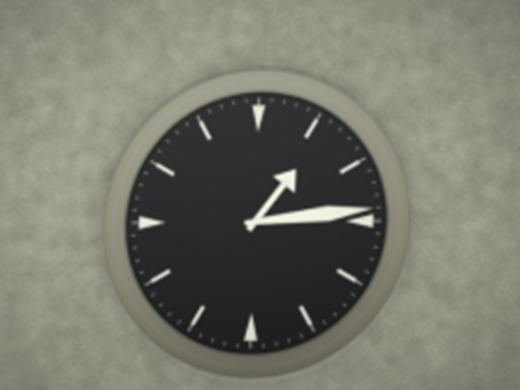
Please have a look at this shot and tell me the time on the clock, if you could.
1:14
